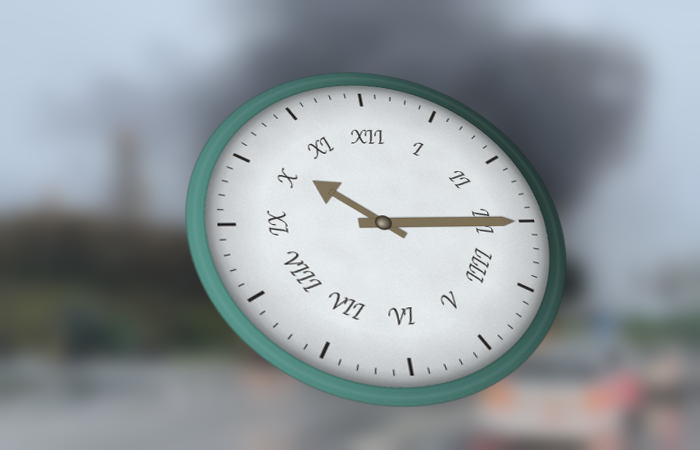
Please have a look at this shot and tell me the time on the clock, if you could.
10:15
